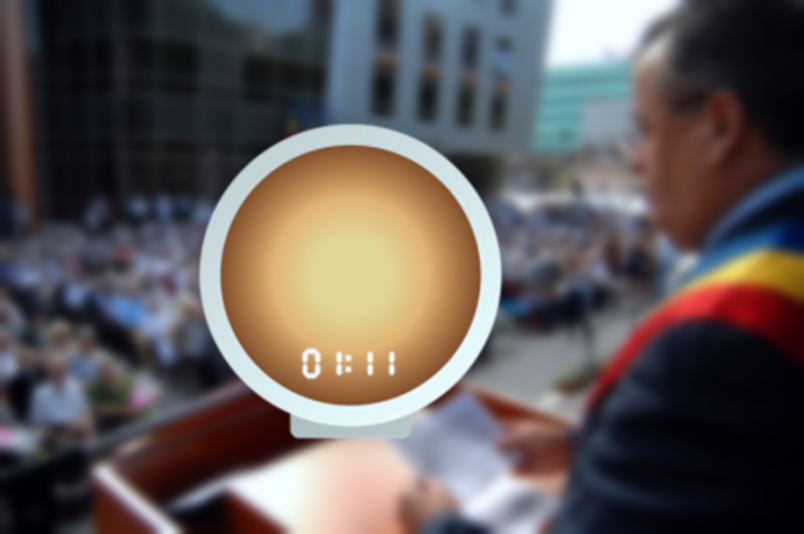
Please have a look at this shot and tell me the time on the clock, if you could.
1:11
